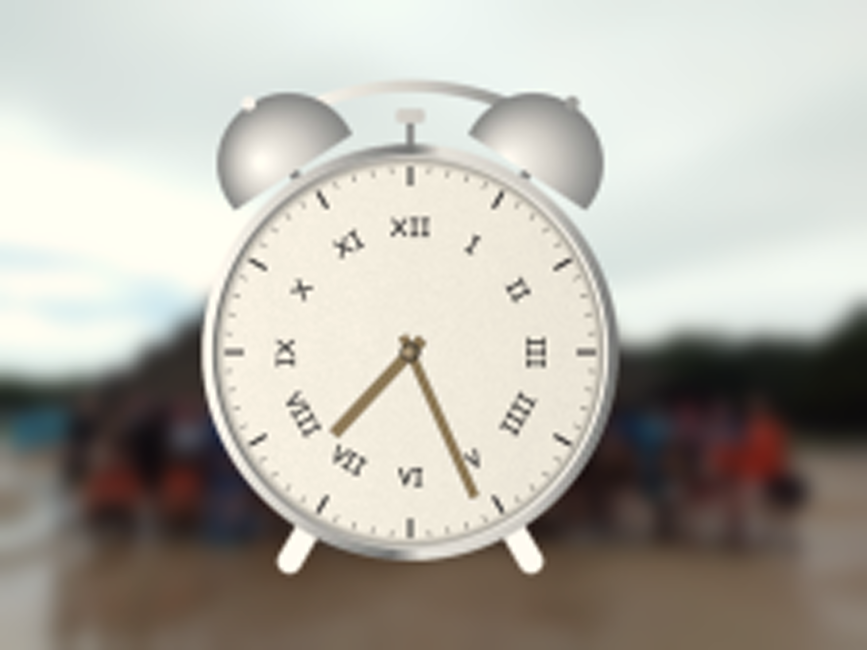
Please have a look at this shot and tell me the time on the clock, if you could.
7:26
